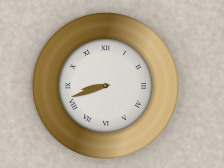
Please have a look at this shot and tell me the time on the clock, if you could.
8:42
